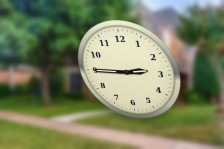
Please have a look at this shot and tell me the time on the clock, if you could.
2:45
